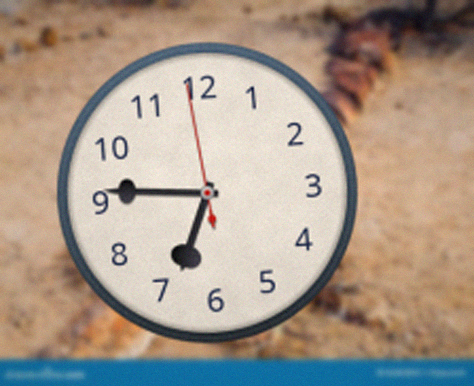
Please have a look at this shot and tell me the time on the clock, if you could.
6:45:59
